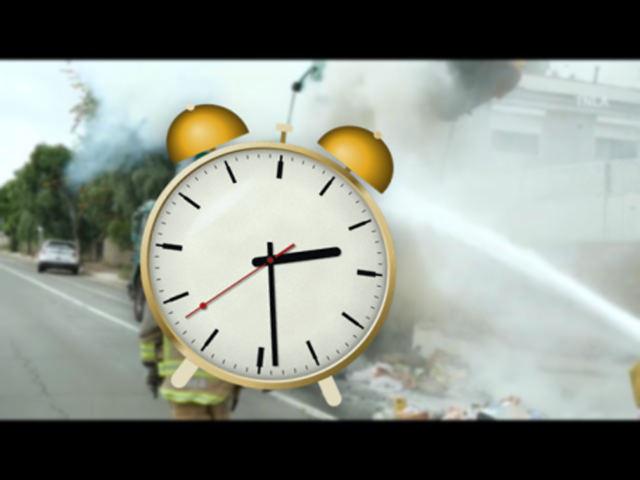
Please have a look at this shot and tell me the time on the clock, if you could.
2:28:38
